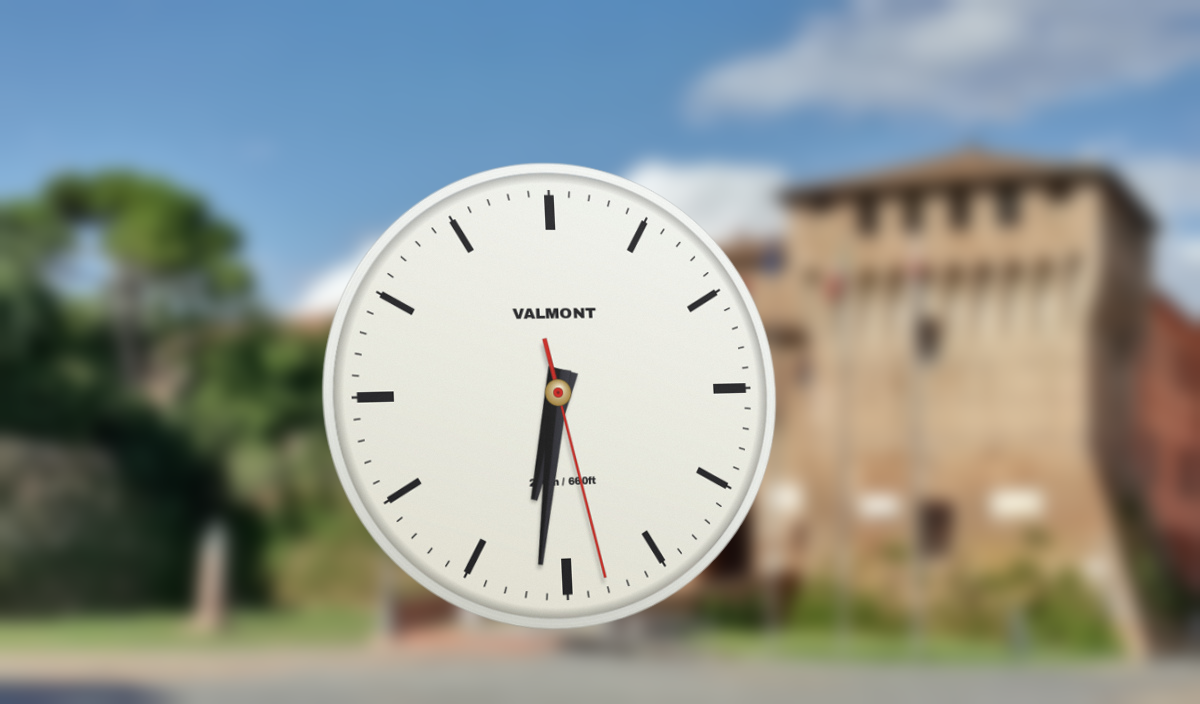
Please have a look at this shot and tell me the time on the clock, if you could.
6:31:28
